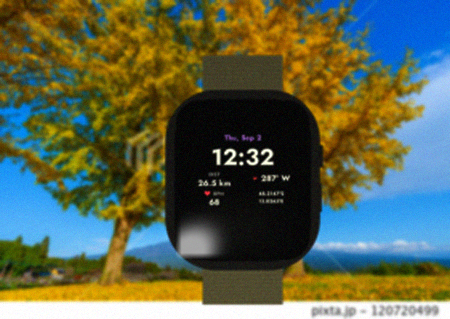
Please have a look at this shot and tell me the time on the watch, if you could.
12:32
